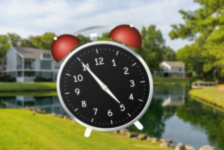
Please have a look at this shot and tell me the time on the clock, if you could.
4:55
